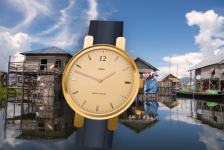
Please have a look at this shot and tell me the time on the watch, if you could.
1:48
